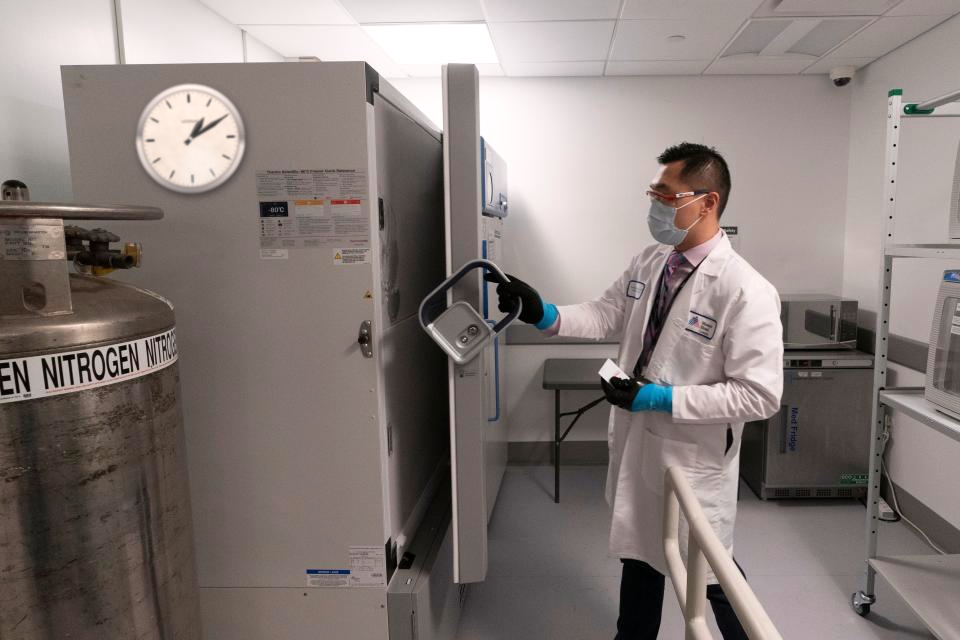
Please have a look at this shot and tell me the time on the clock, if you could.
1:10
